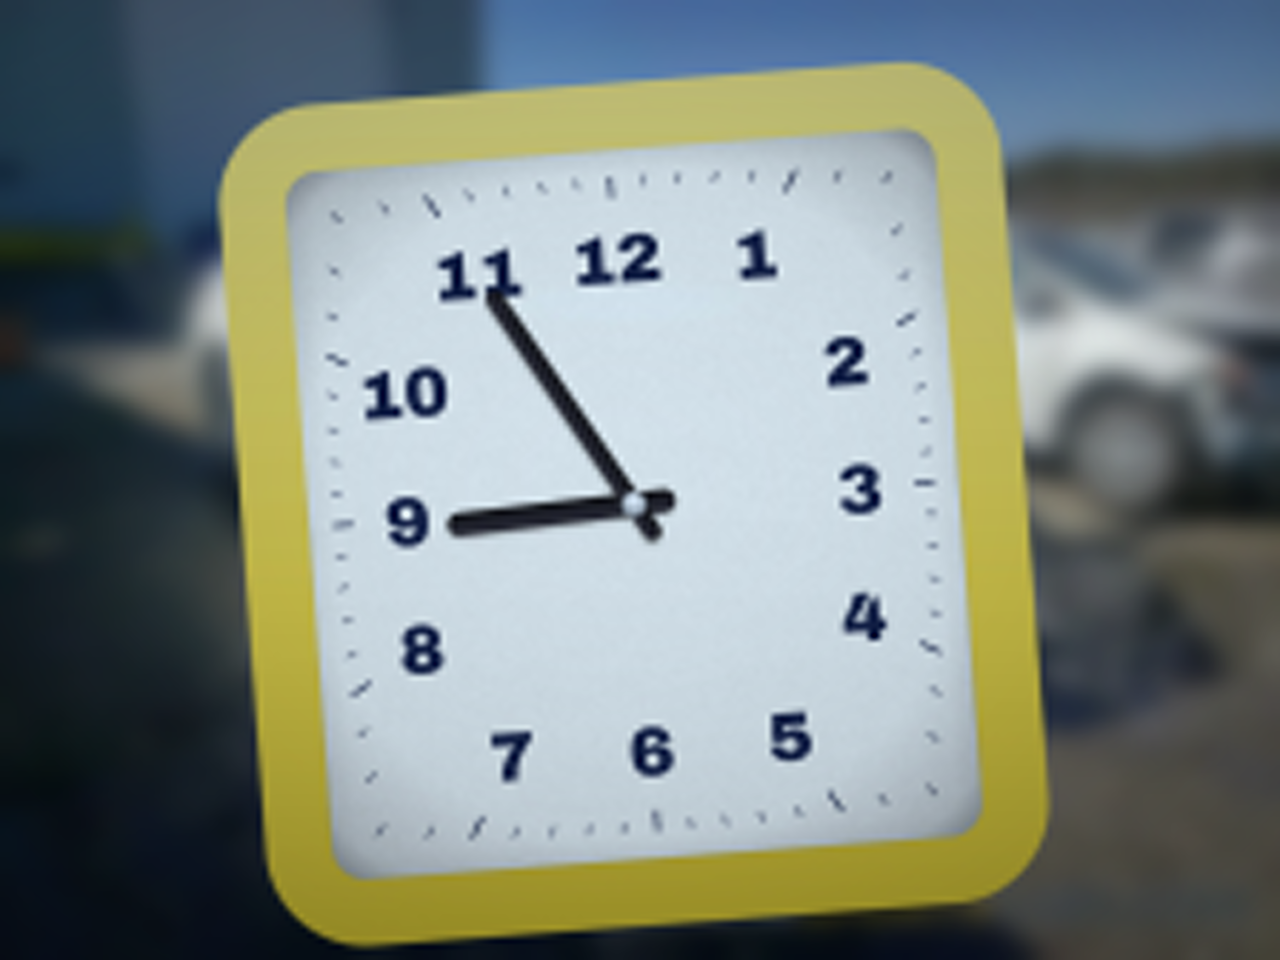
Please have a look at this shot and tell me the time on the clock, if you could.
8:55
